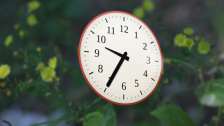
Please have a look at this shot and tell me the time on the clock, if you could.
9:35
